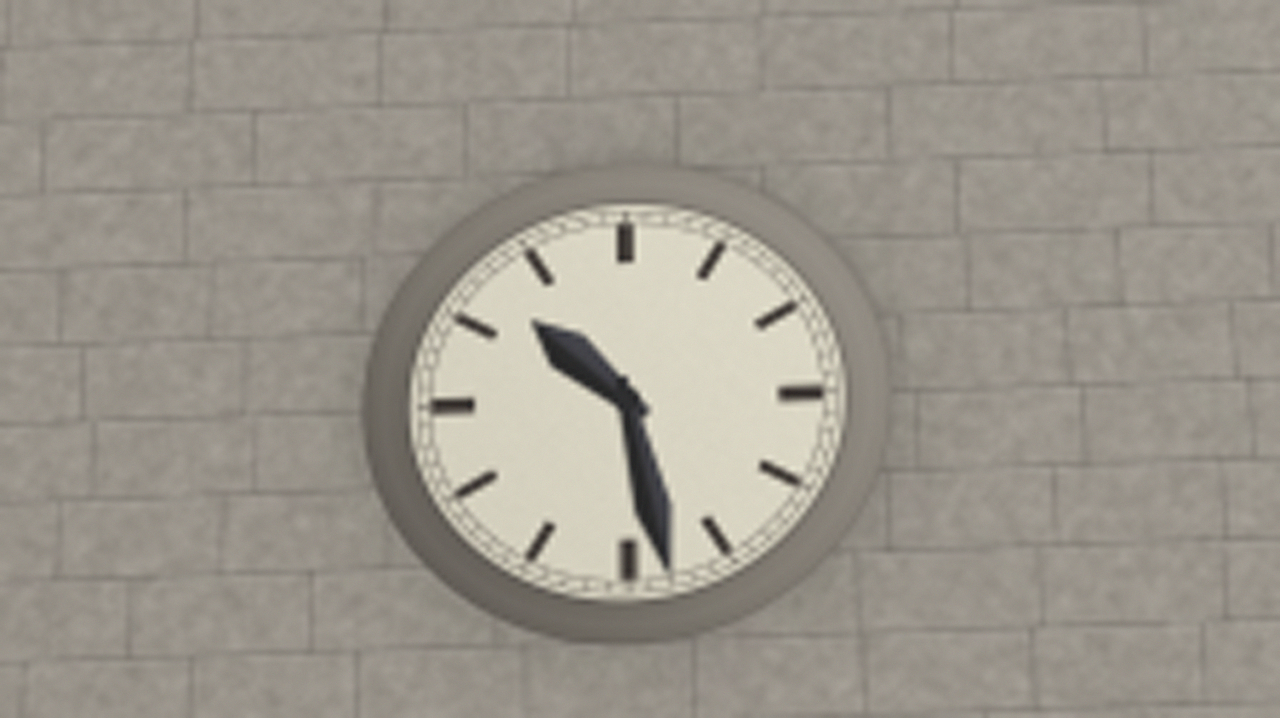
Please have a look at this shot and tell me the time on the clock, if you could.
10:28
